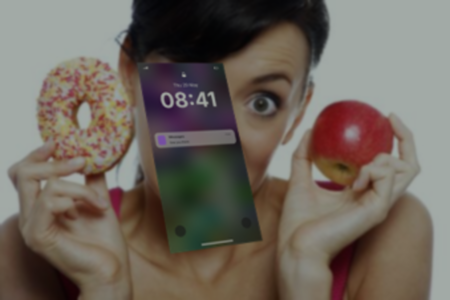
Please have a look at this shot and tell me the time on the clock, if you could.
8:41
